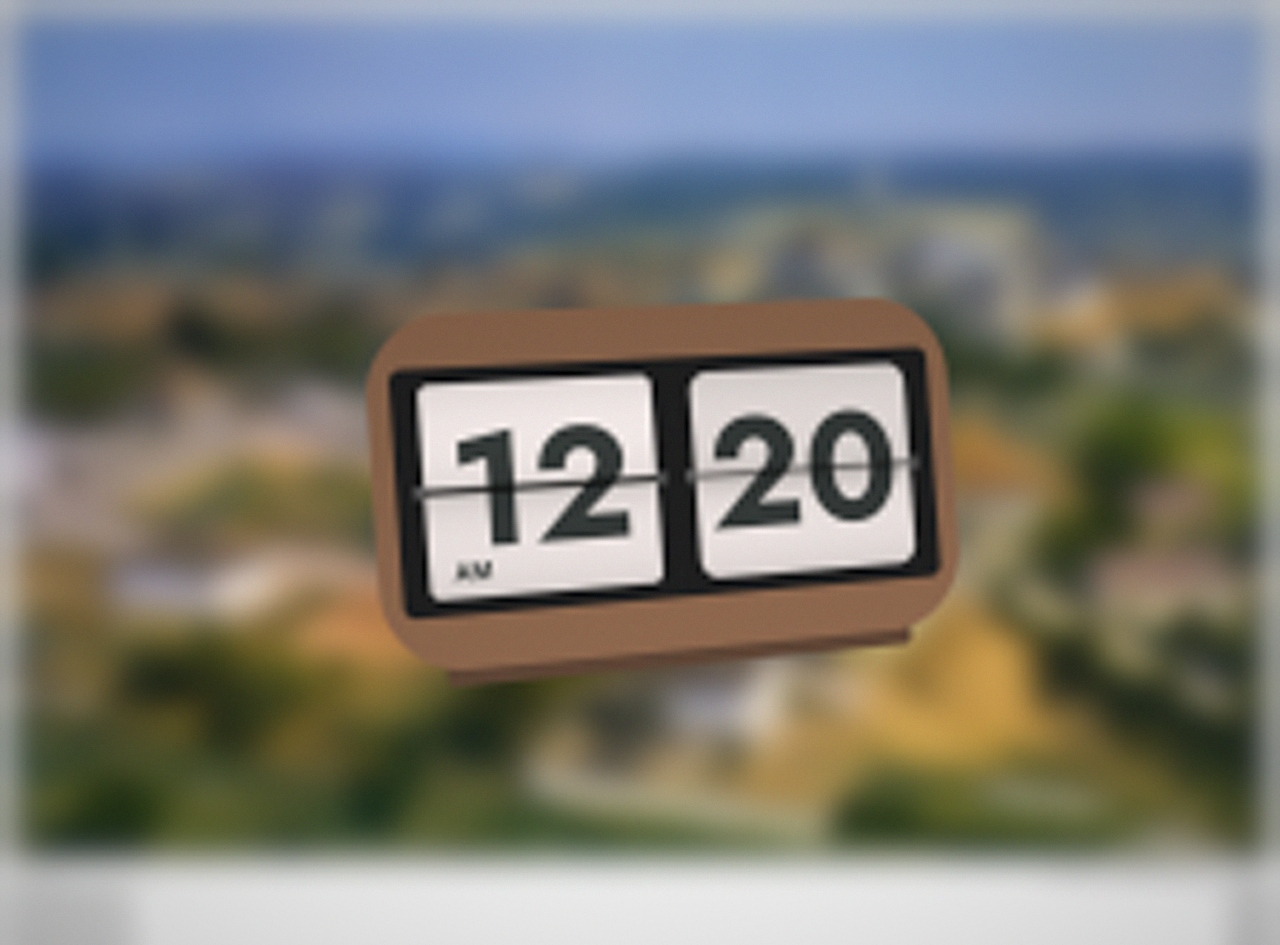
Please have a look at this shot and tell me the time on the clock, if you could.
12:20
